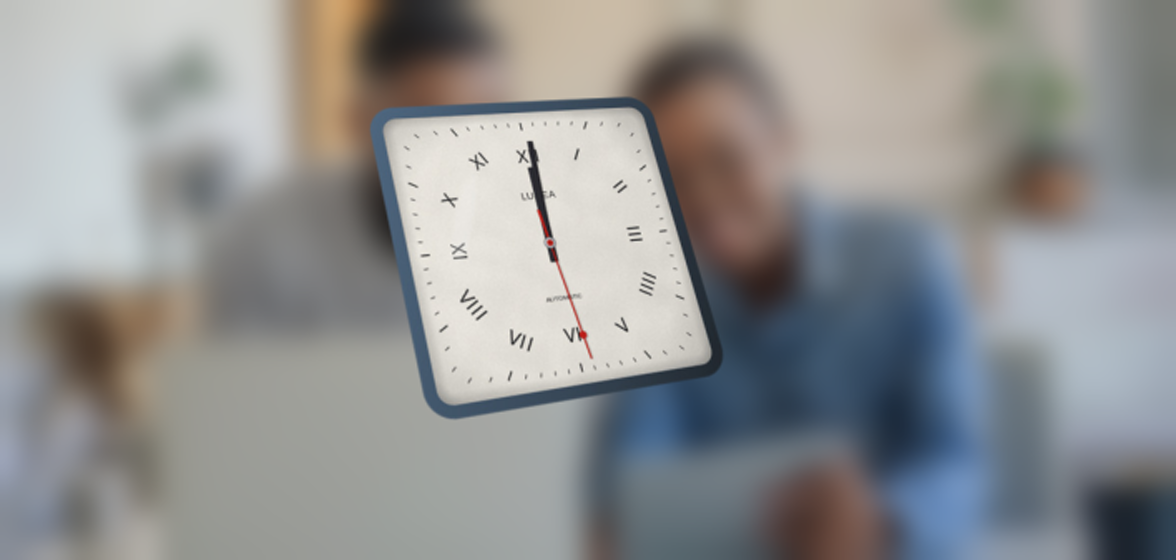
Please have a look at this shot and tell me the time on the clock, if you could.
12:00:29
